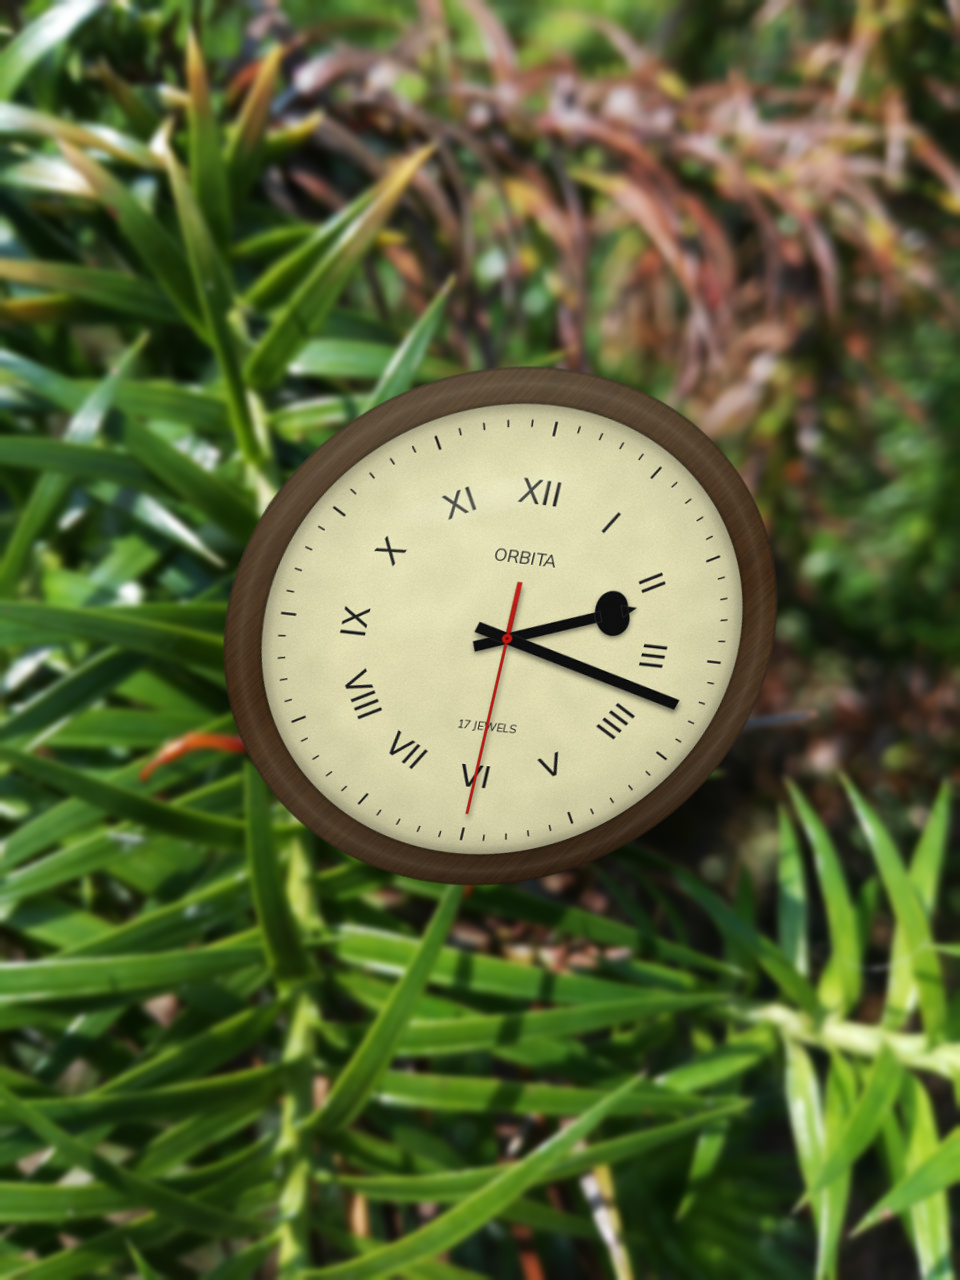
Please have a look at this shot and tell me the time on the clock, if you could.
2:17:30
